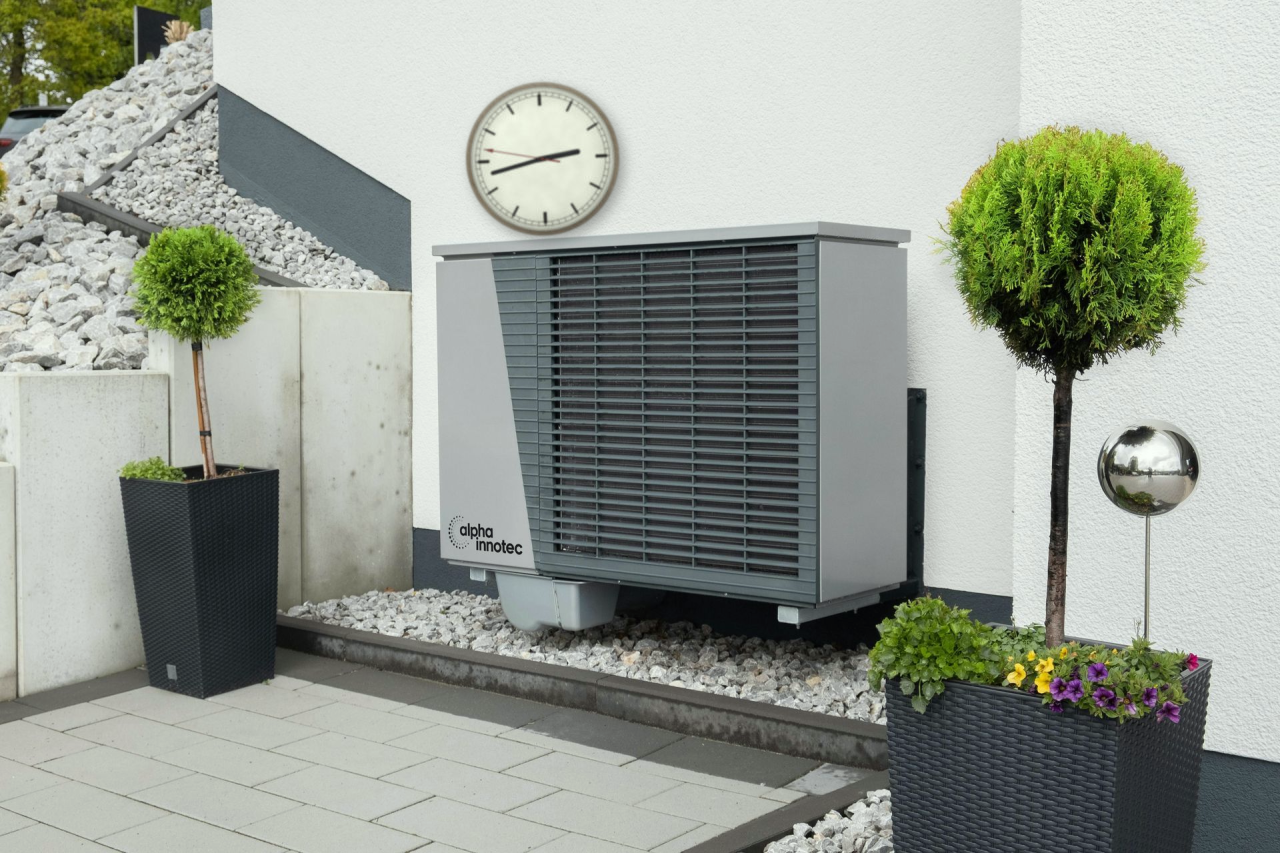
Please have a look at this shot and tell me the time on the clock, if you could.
2:42:47
